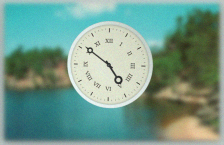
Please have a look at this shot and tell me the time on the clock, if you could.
4:51
